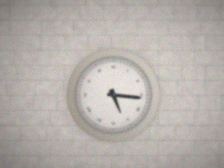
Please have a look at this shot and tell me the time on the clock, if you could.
5:16
